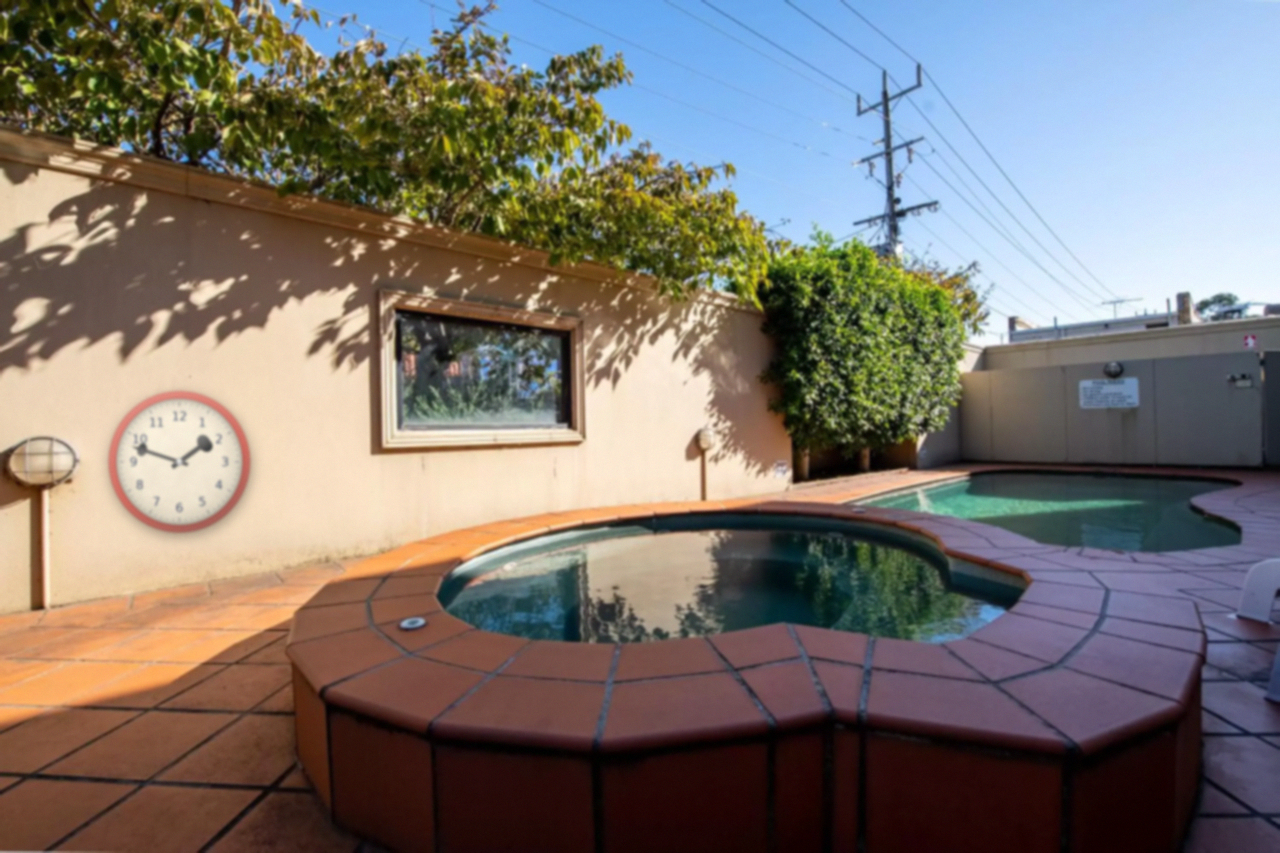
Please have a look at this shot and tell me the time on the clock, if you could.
1:48
